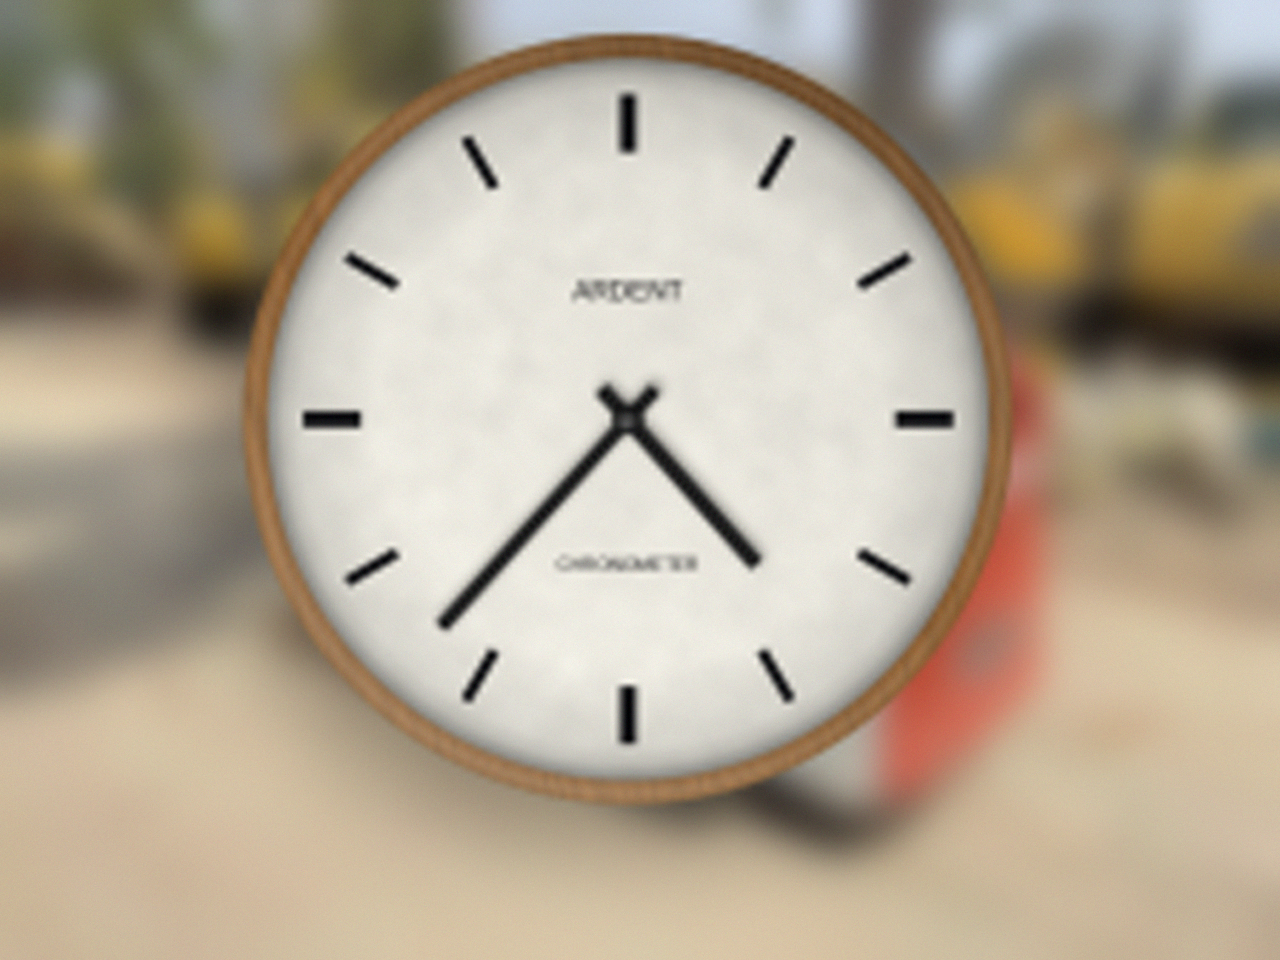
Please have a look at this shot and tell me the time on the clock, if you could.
4:37
